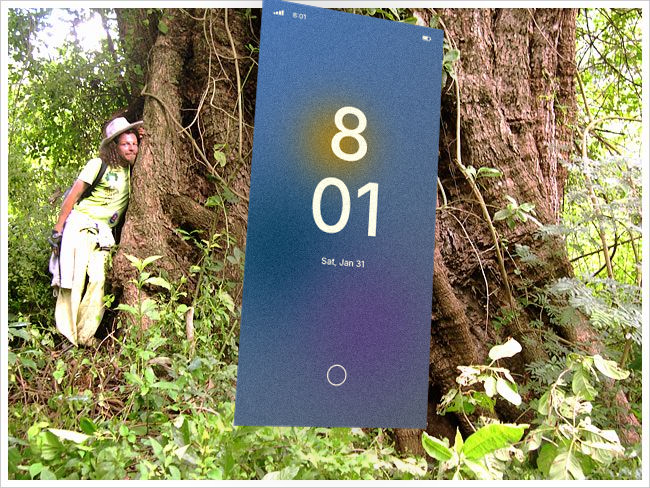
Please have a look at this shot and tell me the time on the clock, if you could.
8:01
